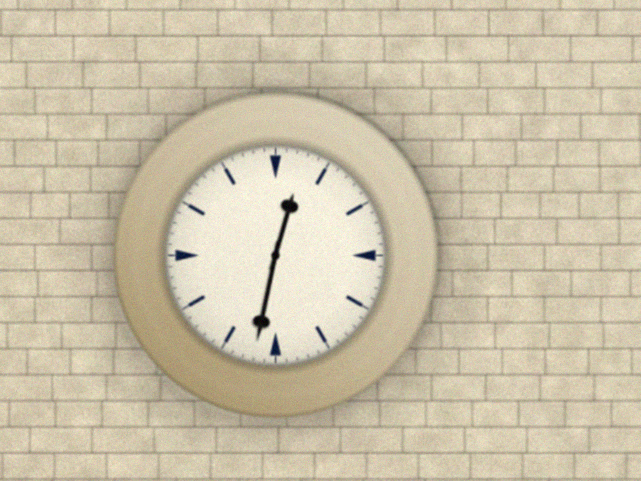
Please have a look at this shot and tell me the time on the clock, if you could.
12:32
